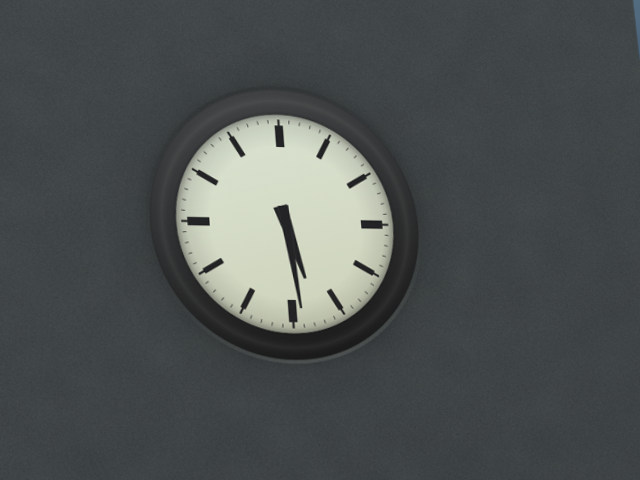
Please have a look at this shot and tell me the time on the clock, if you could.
5:29
